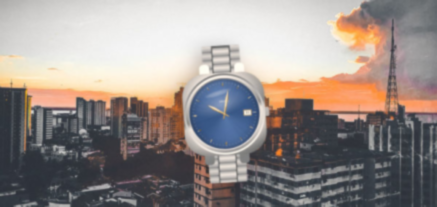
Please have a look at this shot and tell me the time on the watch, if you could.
10:02
